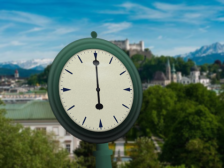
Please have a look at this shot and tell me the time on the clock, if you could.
6:00
